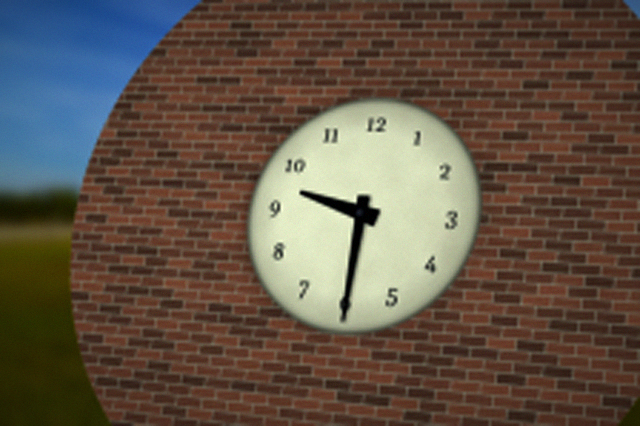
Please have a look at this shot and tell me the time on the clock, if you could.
9:30
